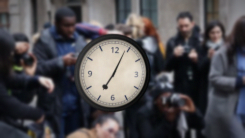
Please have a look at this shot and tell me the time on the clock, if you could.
7:04
